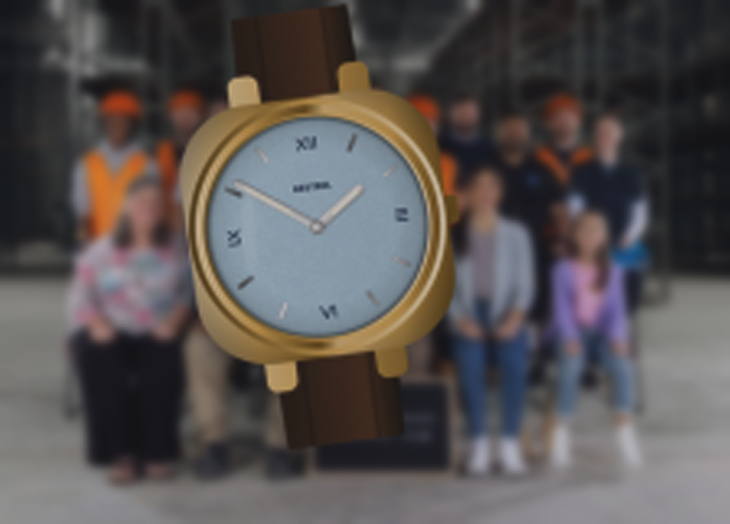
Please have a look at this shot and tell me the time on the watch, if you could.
1:51
